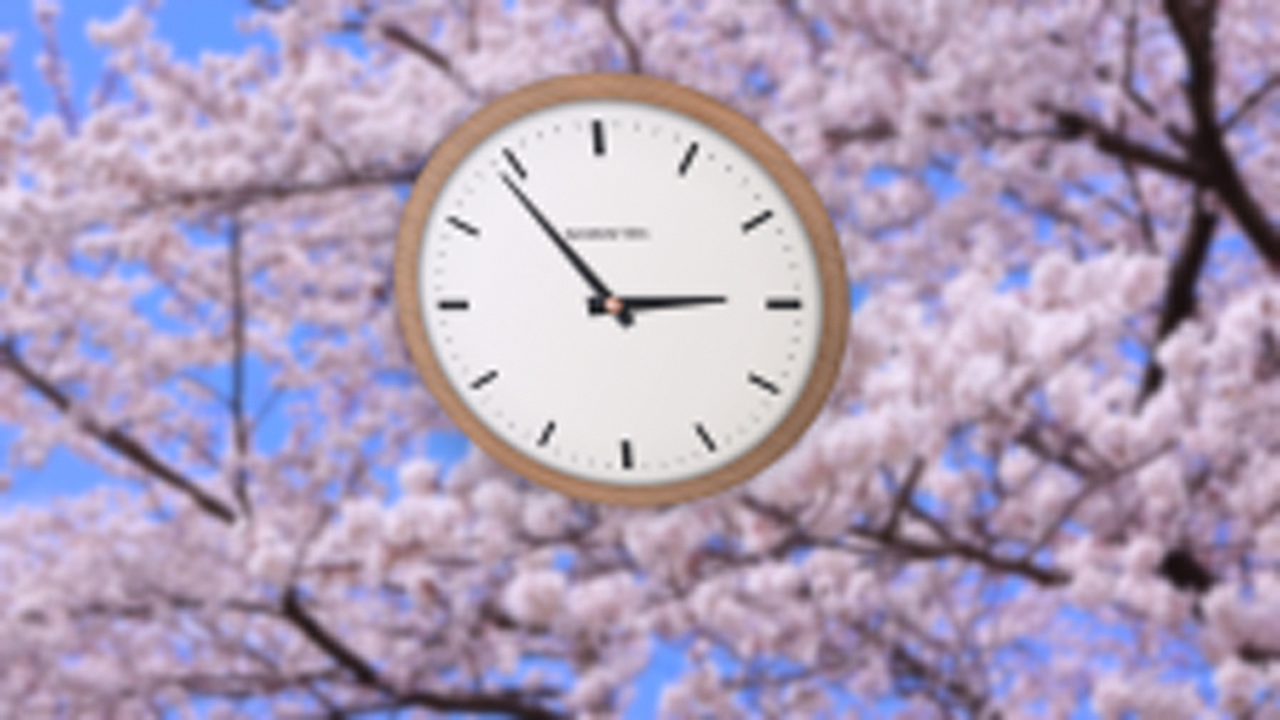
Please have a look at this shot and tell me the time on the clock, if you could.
2:54
